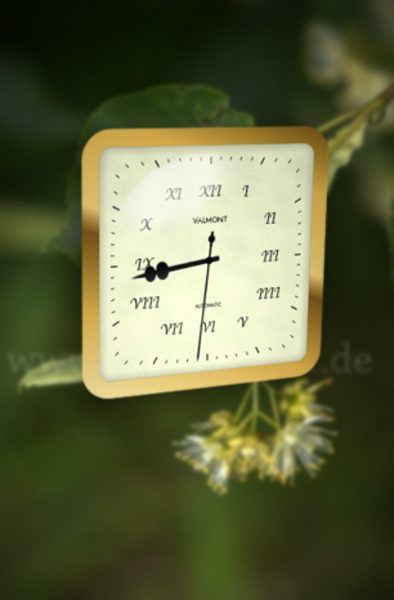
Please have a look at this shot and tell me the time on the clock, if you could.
8:43:31
